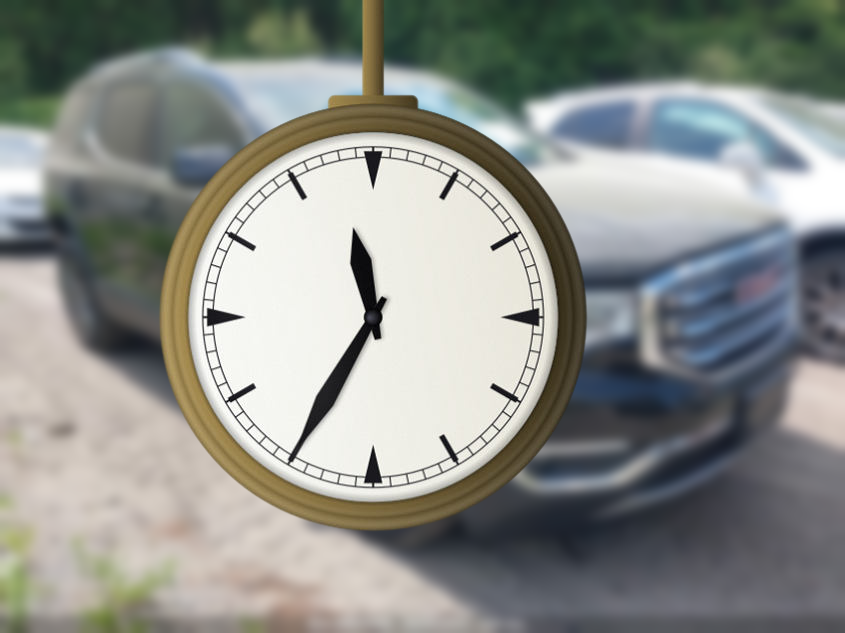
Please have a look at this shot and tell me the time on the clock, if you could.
11:35
